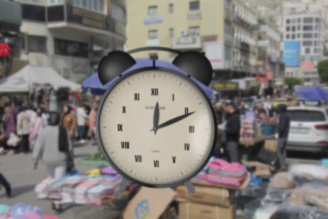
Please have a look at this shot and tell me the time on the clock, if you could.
12:11
